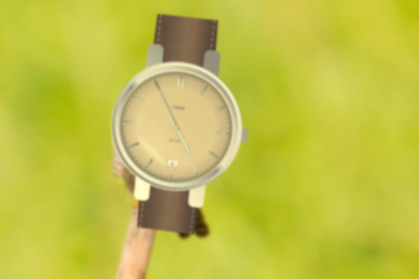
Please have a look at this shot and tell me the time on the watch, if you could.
4:55
